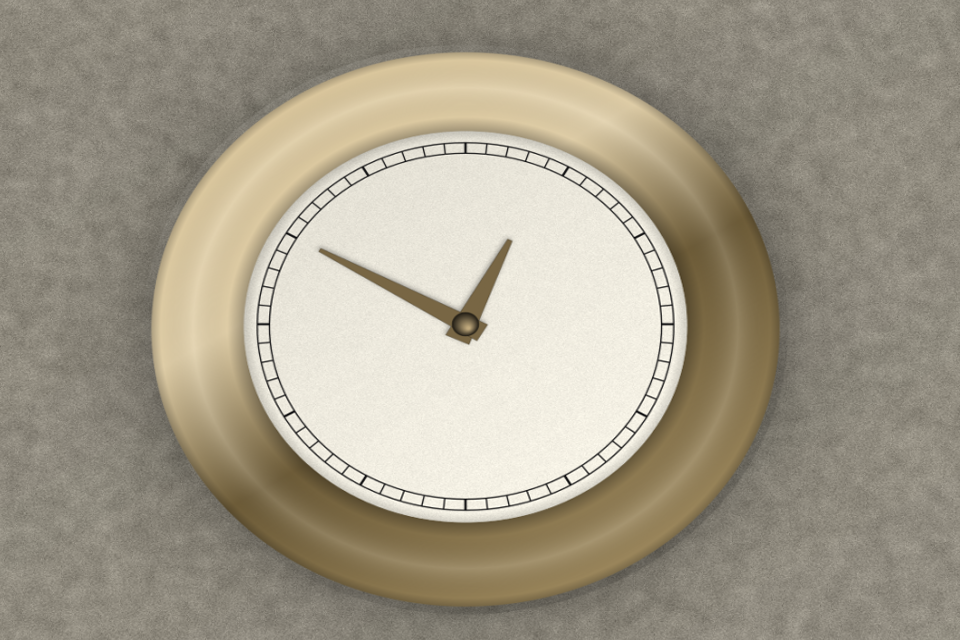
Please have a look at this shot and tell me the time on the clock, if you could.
12:50
